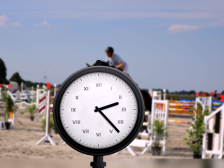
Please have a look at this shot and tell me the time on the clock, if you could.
2:23
